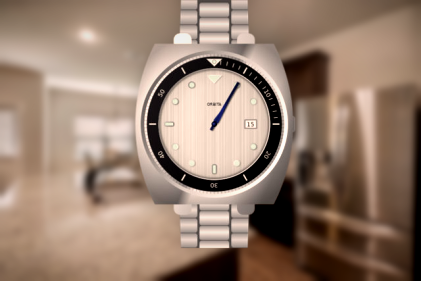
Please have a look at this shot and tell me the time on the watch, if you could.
1:05
